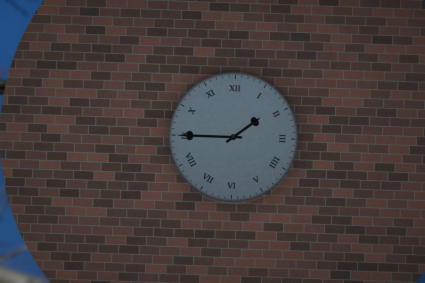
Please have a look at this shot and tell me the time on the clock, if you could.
1:45
